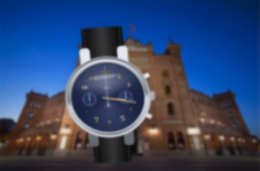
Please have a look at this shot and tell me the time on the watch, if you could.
3:17
